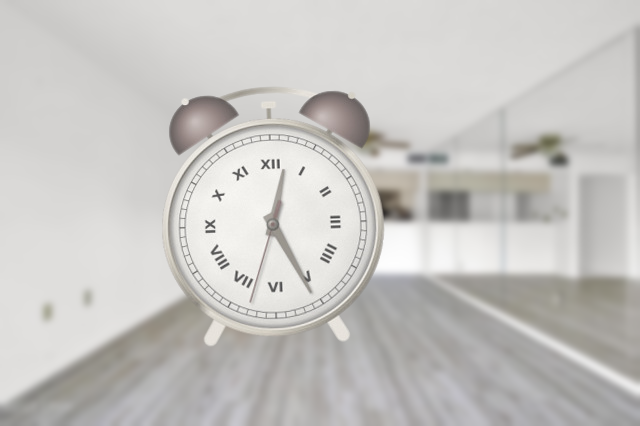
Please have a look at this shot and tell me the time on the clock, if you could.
12:25:33
